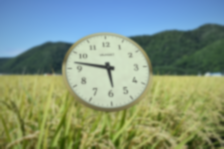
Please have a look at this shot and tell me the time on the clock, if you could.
5:47
